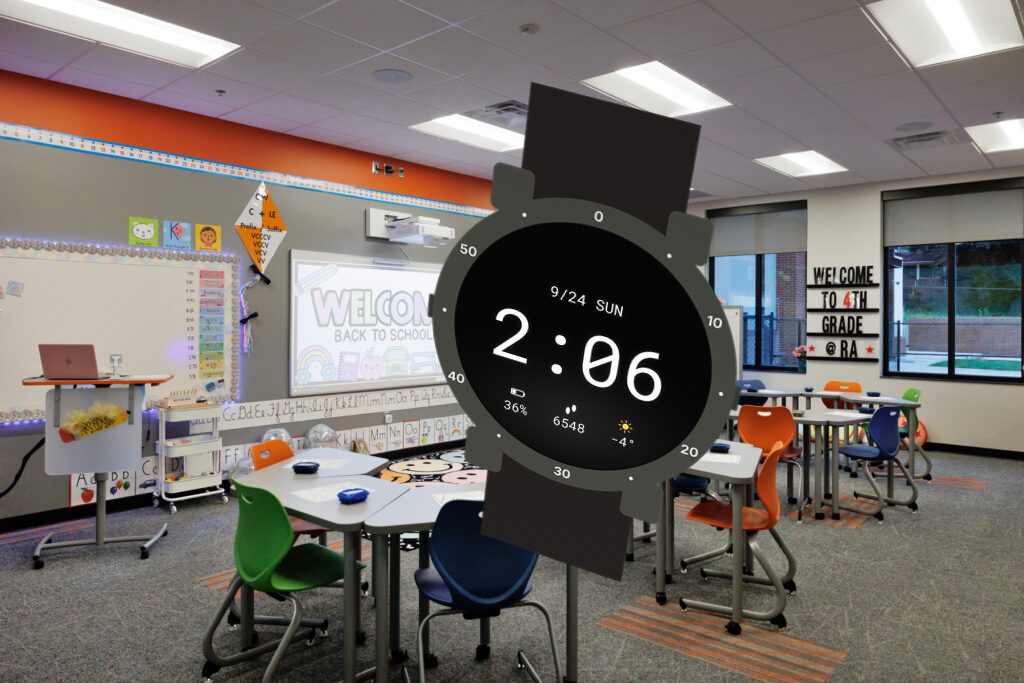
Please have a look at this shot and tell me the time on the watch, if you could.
2:06
